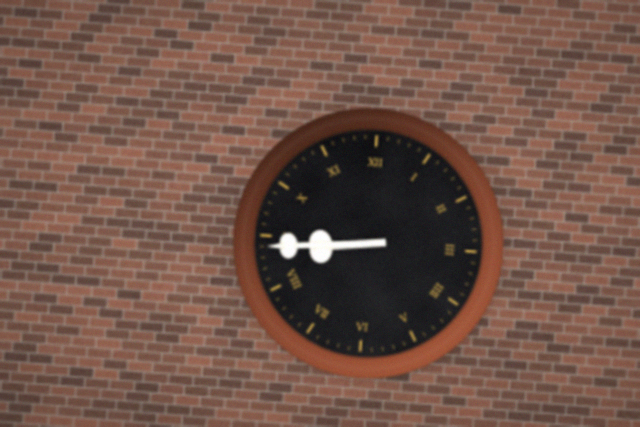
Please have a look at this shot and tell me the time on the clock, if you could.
8:44
